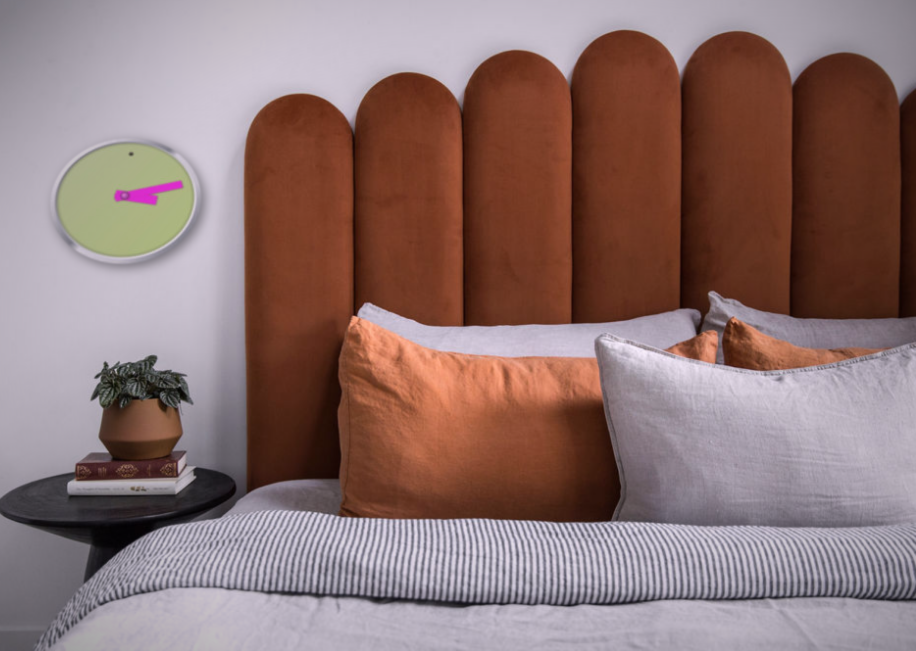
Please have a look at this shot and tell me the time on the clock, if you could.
3:12
